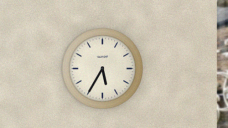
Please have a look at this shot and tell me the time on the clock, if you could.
5:35
